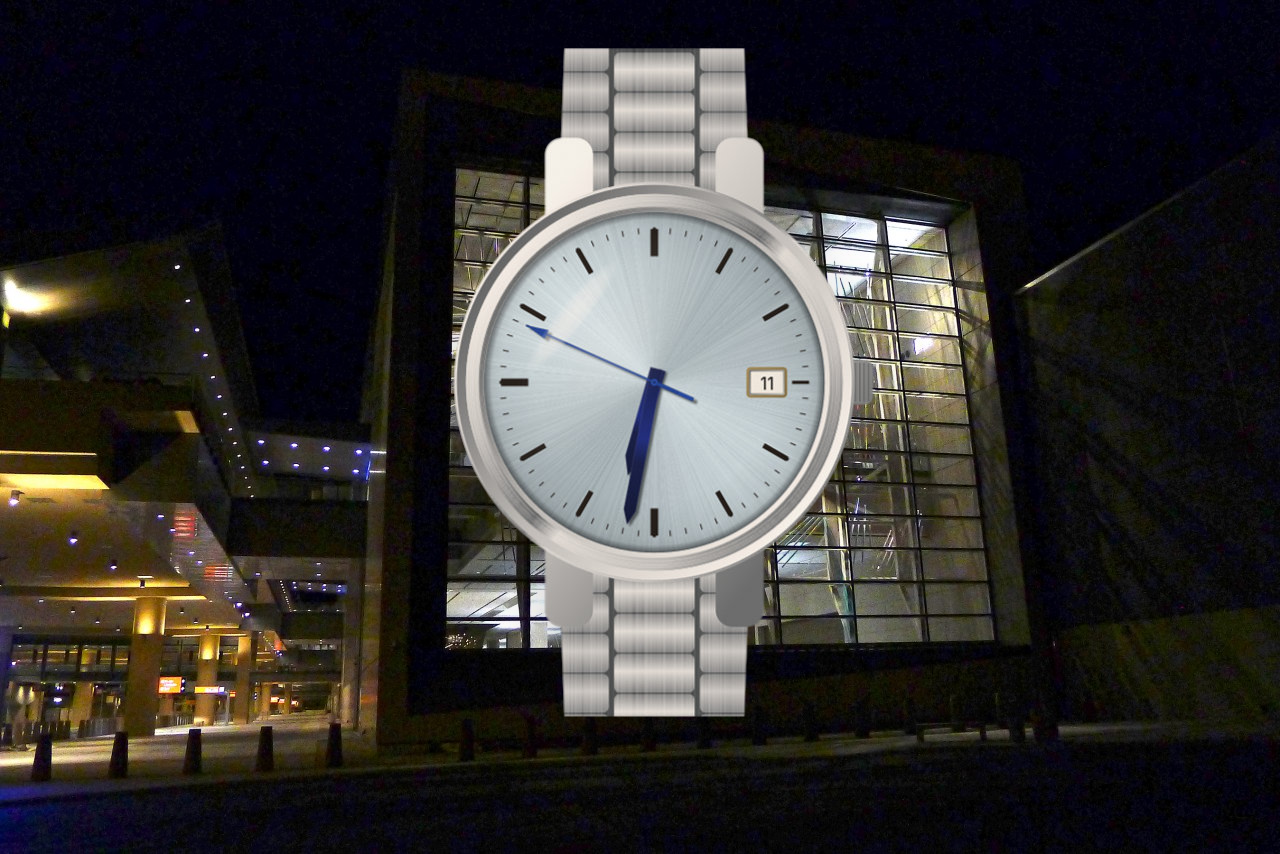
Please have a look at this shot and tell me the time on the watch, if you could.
6:31:49
